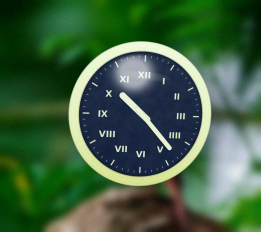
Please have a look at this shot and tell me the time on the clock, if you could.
10:23
